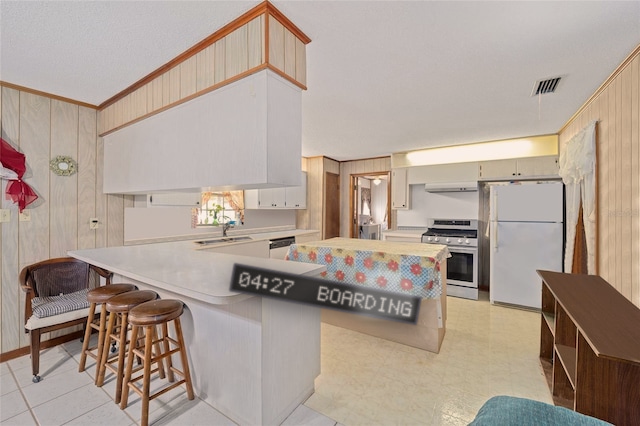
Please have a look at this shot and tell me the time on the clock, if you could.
4:27
